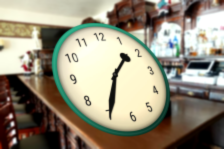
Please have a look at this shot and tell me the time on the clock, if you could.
1:35
